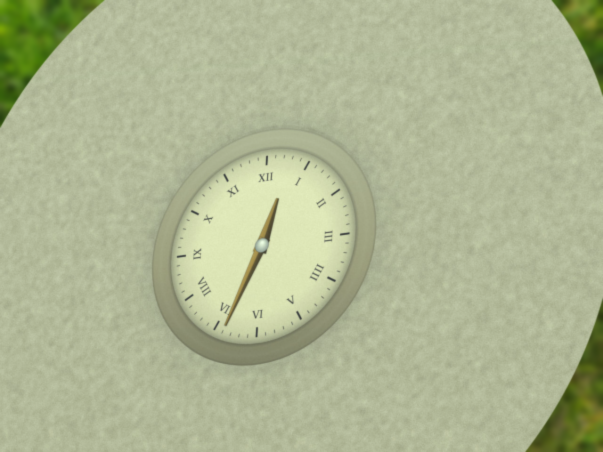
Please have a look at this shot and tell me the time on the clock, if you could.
12:34
